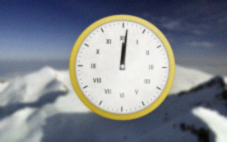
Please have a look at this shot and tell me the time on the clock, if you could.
12:01
